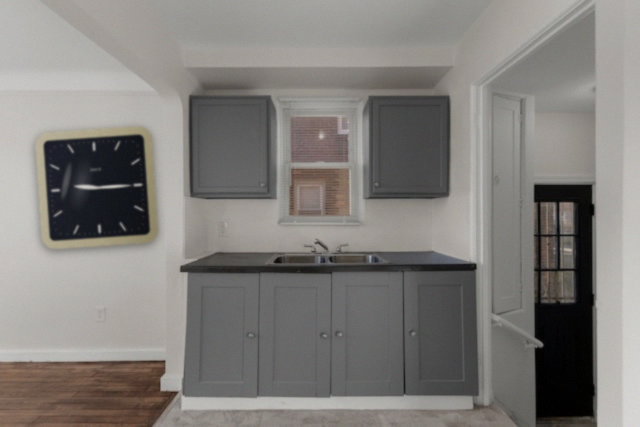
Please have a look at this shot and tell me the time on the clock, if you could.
9:15
